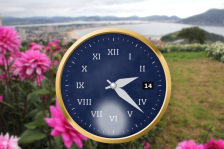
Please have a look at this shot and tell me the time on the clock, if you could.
2:22
